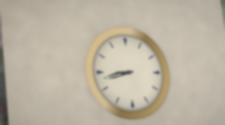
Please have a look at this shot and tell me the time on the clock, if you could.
8:43
